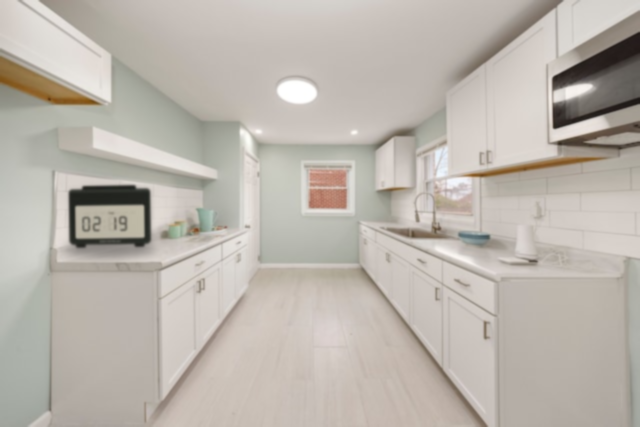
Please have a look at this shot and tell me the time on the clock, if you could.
2:19
